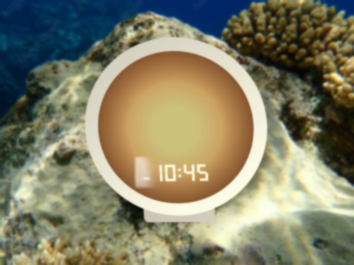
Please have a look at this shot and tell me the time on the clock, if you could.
10:45
